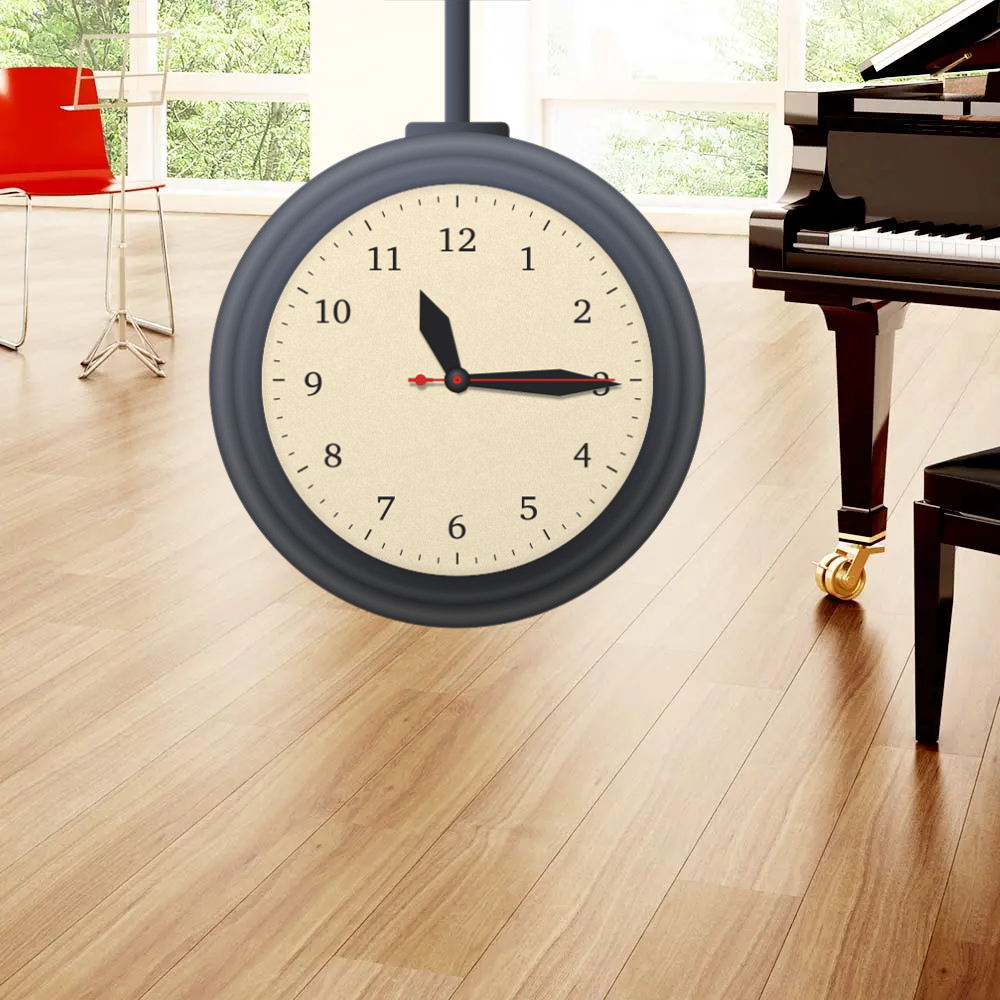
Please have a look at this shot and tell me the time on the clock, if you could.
11:15:15
